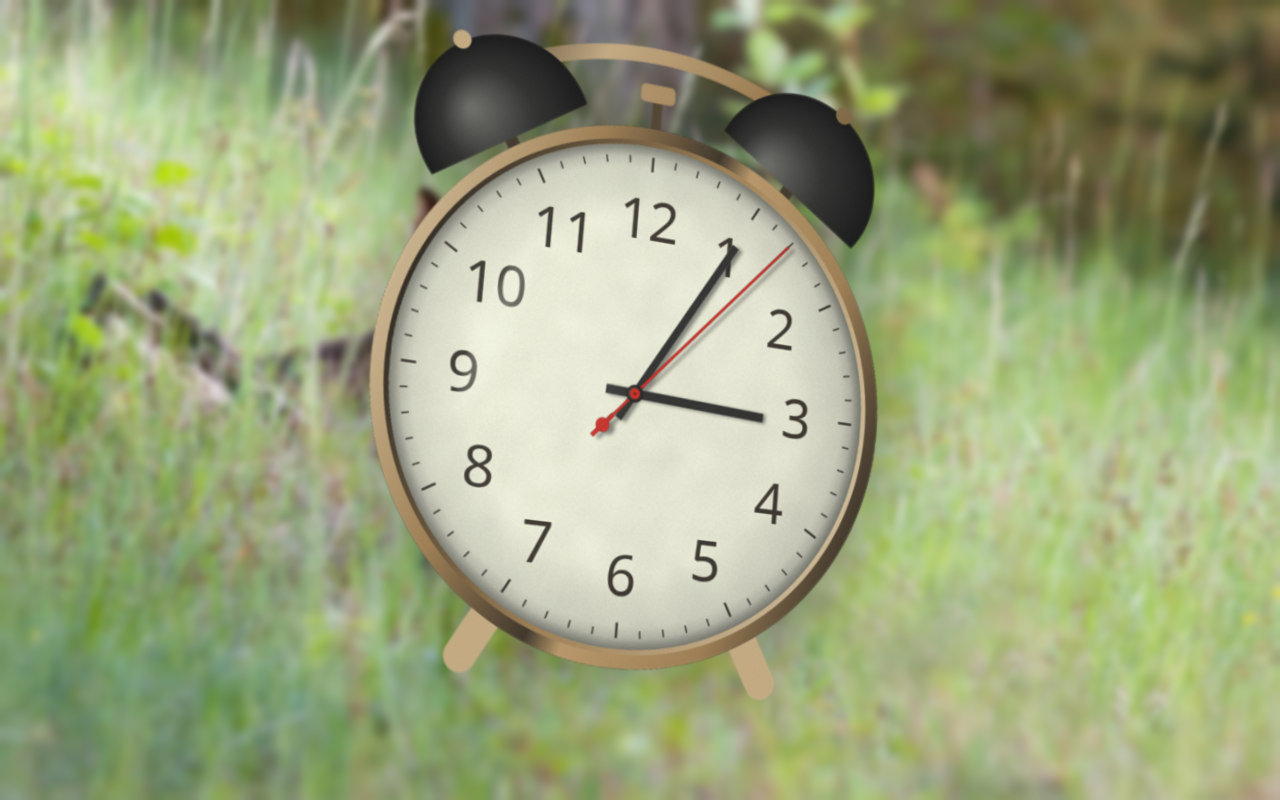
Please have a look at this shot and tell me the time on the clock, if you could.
3:05:07
